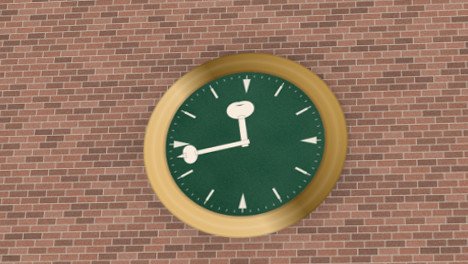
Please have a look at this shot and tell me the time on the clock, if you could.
11:43
